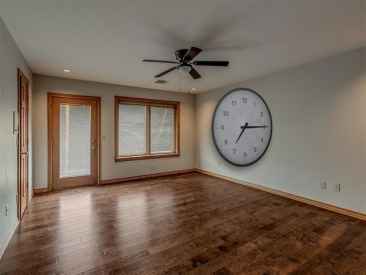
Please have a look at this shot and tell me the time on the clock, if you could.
7:15
